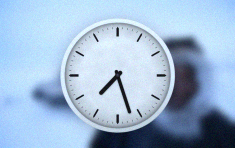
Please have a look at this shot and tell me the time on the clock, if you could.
7:27
